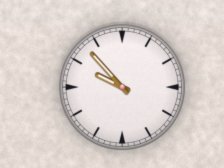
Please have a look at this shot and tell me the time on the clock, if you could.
9:53
